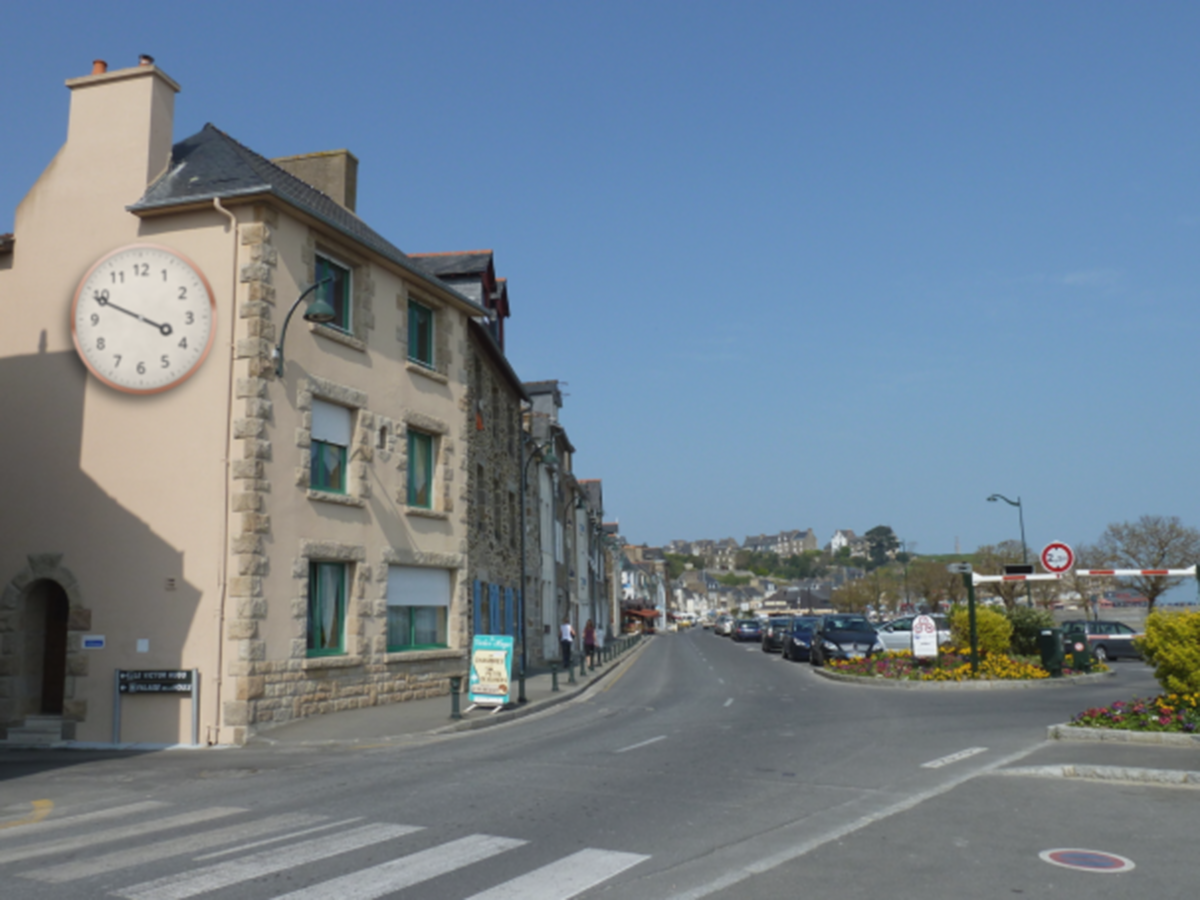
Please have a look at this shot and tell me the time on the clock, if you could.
3:49
